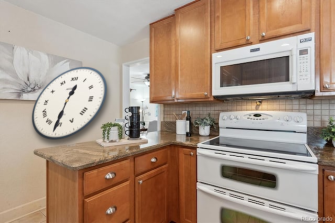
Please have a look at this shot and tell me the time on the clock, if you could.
12:31
